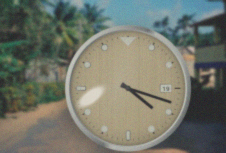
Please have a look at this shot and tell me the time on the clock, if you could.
4:18
